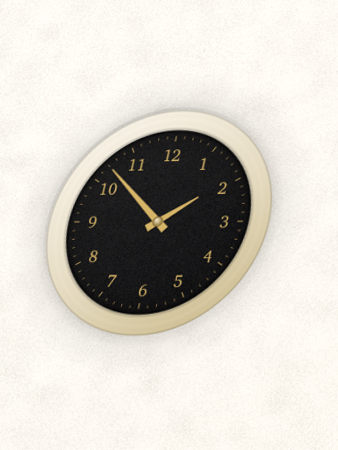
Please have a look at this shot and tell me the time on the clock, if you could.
1:52
